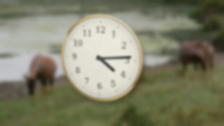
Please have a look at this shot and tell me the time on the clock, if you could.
4:14
